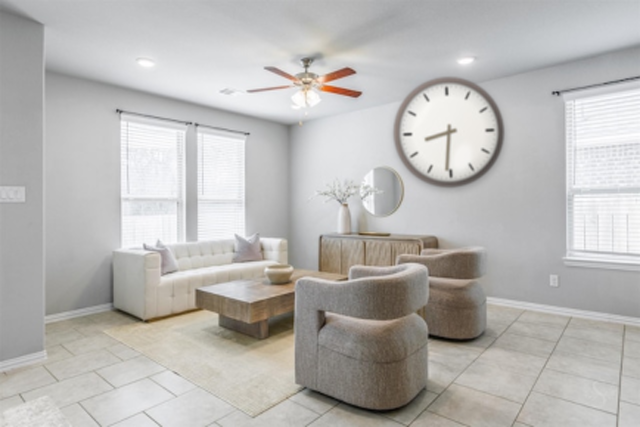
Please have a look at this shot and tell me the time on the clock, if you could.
8:31
